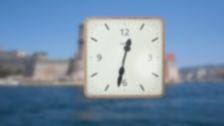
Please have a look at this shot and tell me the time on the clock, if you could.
12:32
